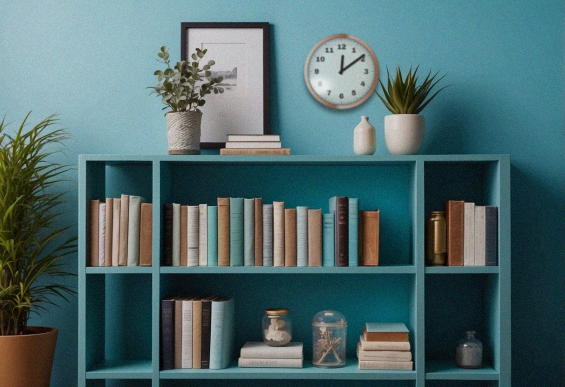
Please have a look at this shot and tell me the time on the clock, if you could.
12:09
